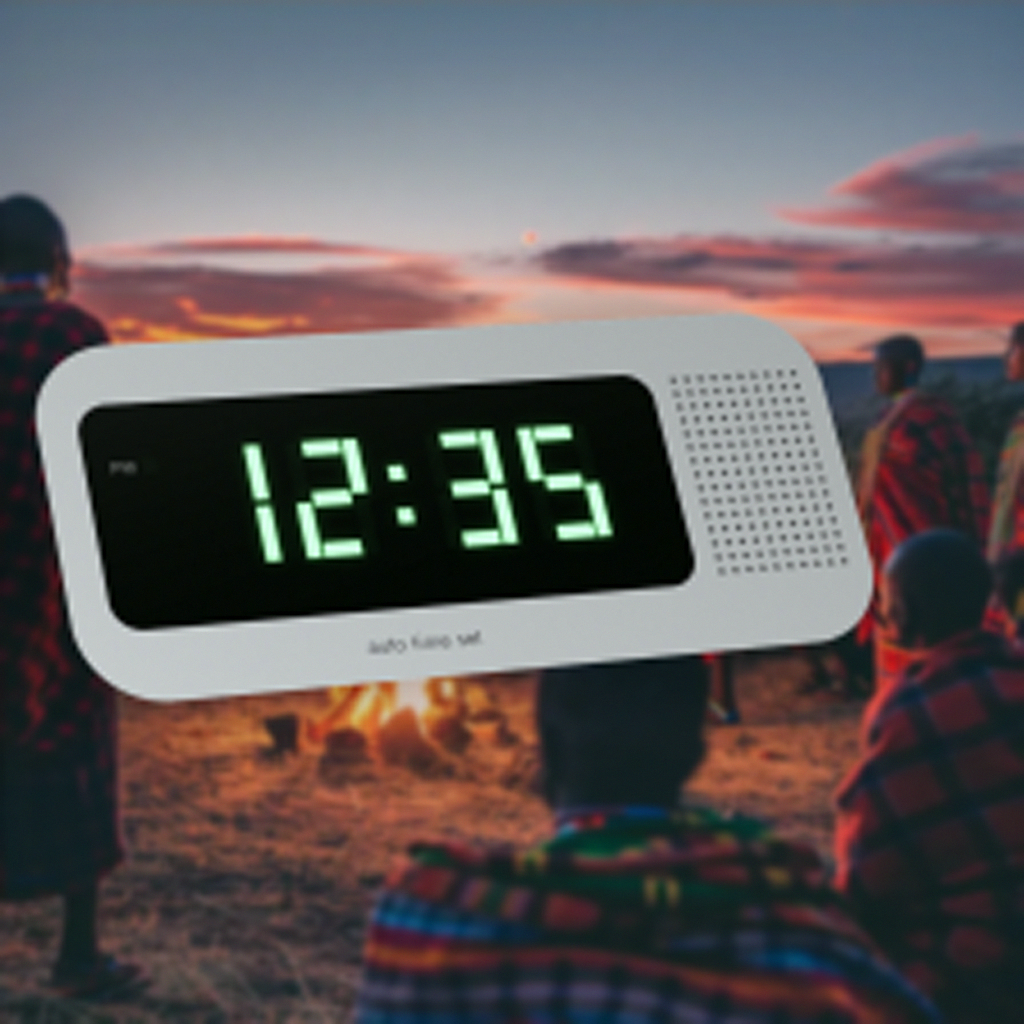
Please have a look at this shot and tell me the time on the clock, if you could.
12:35
